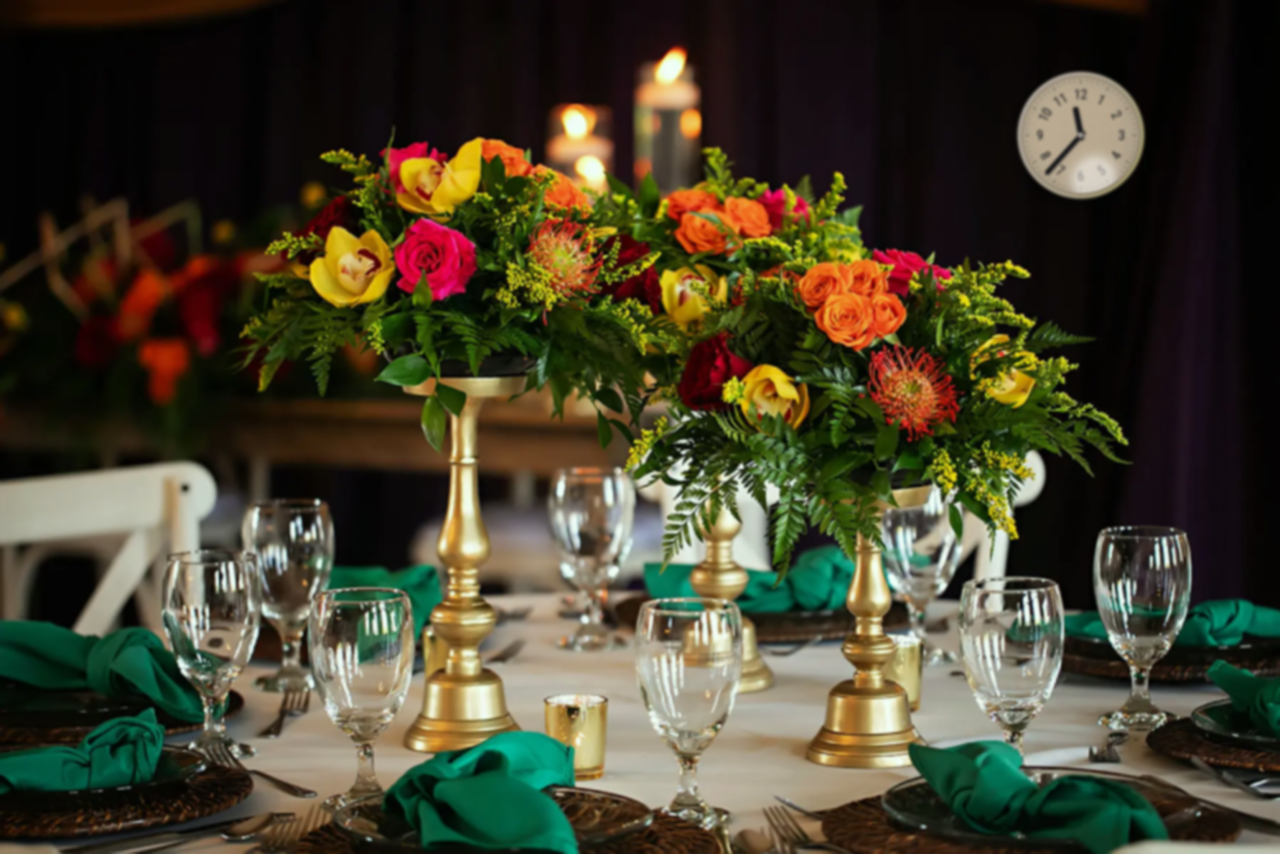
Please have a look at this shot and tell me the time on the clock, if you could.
11:37
